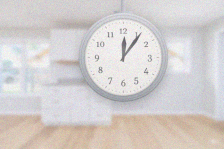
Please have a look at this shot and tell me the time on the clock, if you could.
12:06
